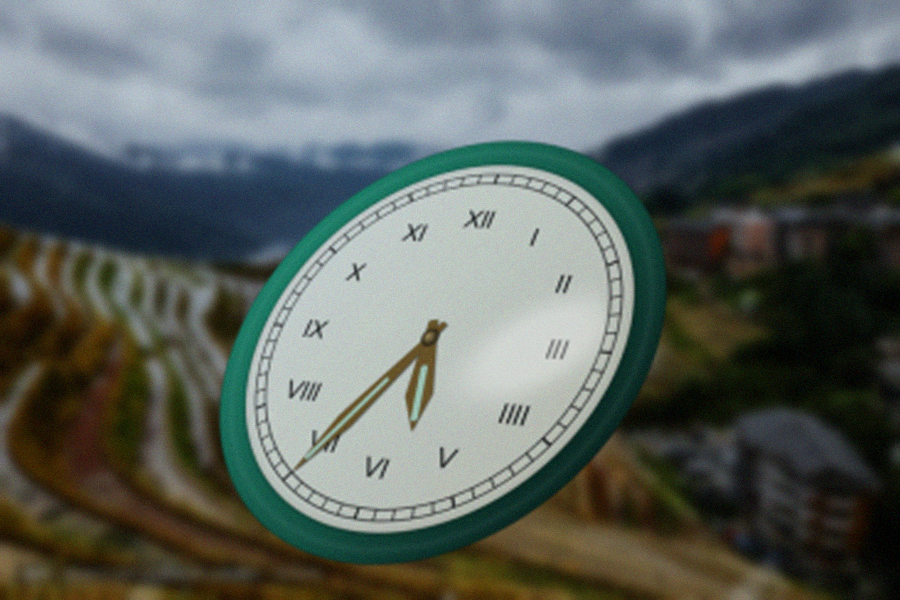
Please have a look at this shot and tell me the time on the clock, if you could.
5:35
